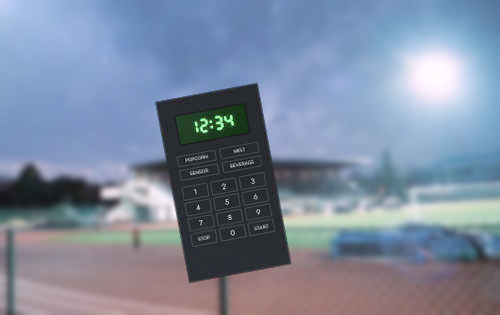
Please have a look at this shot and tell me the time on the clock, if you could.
12:34
